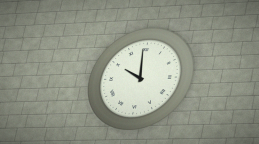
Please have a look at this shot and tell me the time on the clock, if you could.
9:59
